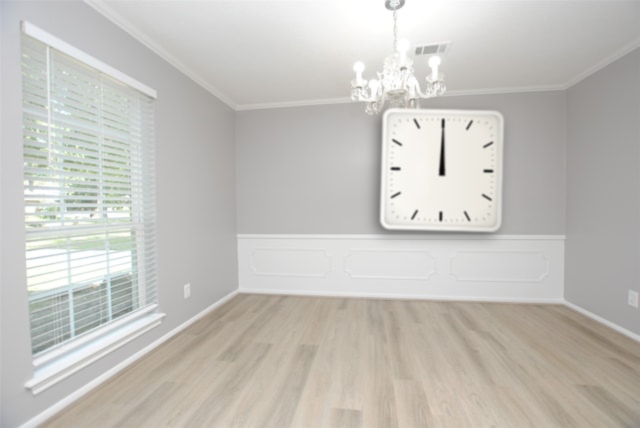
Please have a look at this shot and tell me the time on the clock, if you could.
12:00
